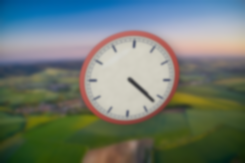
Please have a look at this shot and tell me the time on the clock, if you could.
4:22
